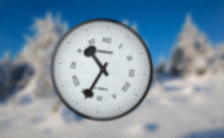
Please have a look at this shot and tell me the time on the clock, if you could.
10:34
